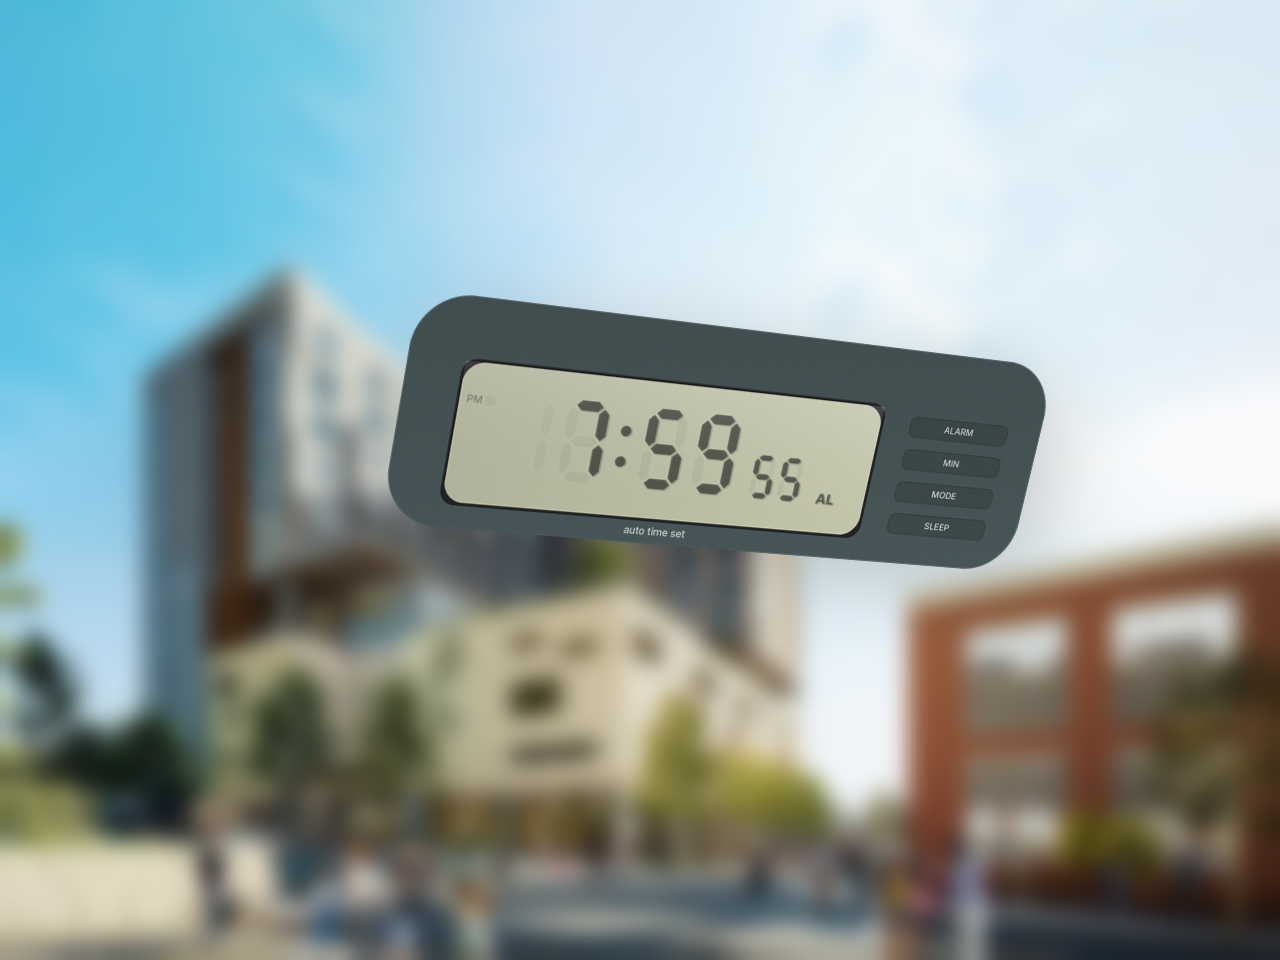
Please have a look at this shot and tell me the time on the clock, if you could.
7:59:55
